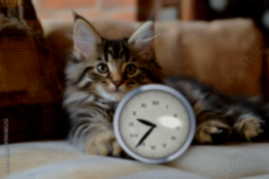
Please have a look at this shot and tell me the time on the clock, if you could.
9:36
